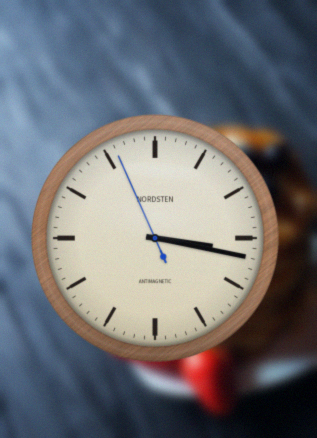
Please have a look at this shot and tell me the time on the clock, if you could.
3:16:56
